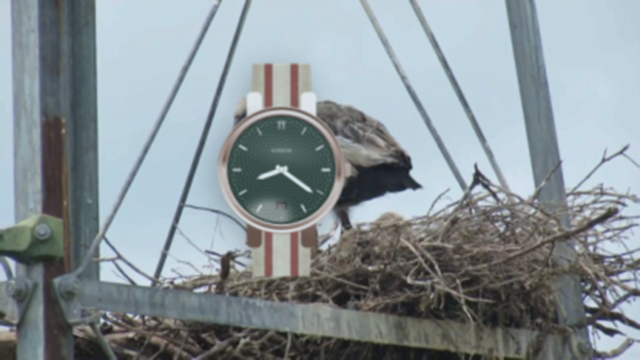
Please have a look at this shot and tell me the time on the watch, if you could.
8:21
